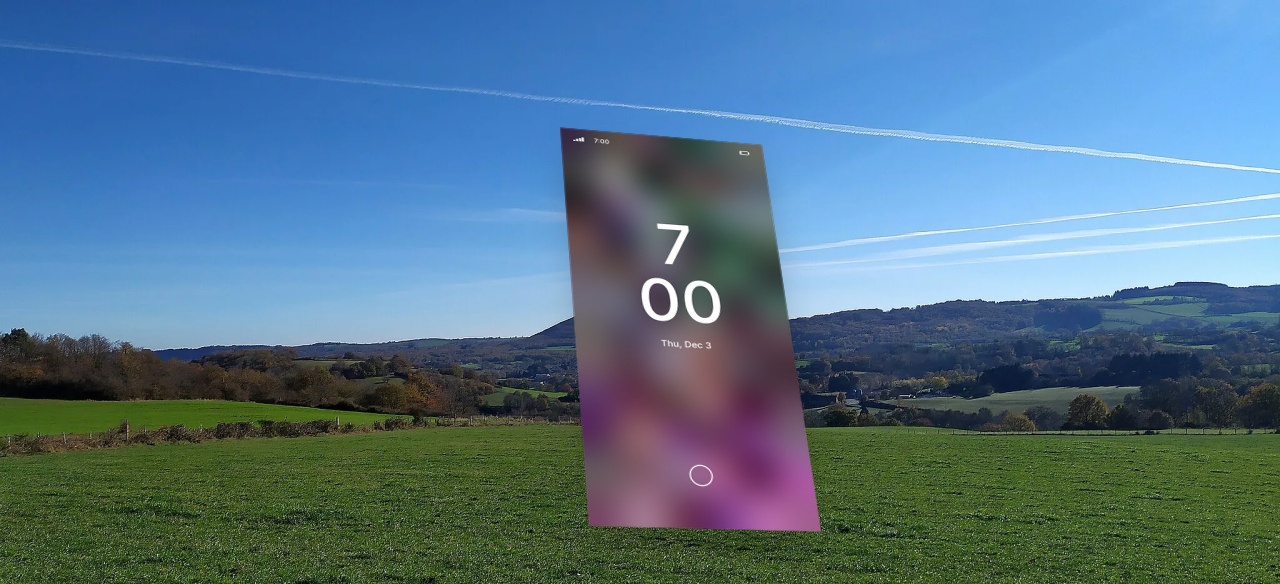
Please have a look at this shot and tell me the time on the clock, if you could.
7:00
